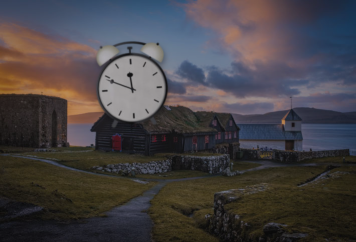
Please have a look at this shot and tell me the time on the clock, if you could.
11:49
